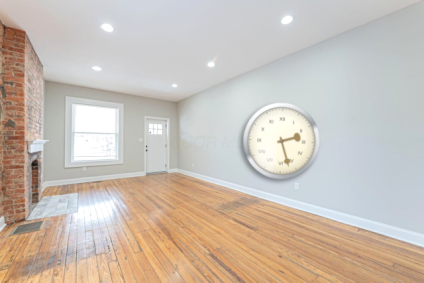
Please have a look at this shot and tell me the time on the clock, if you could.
2:27
